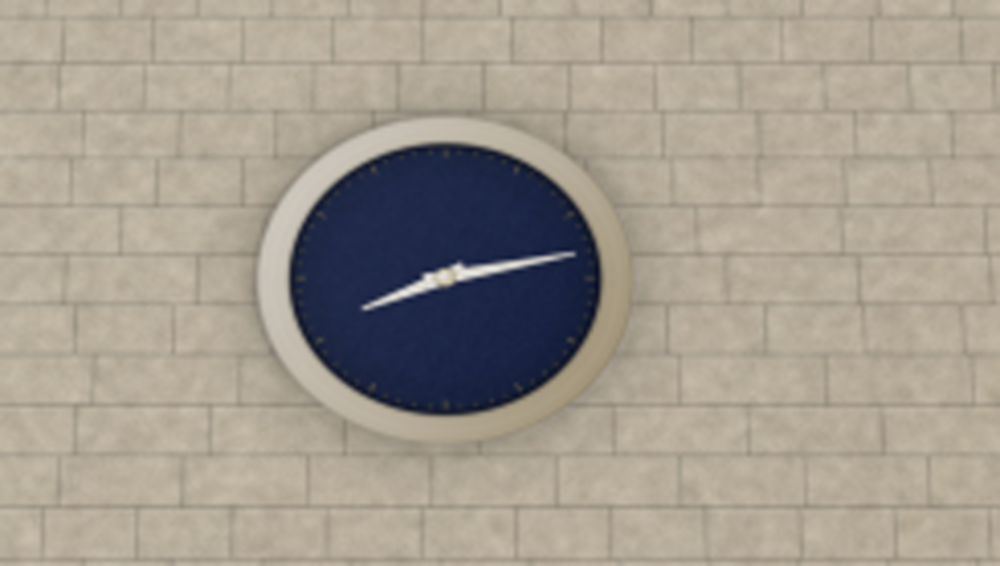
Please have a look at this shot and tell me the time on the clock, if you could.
8:13
